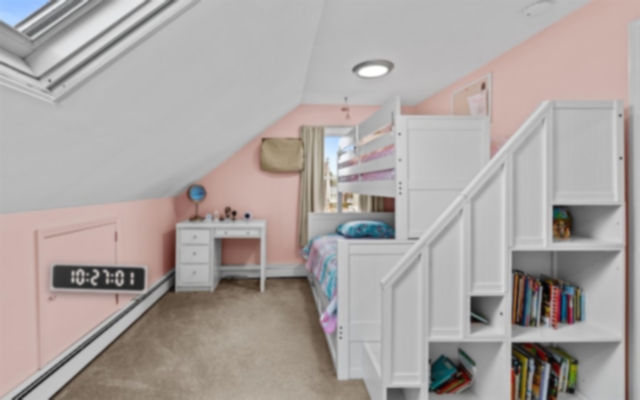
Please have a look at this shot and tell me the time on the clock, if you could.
10:27:01
